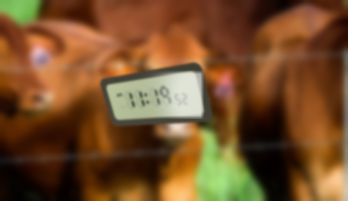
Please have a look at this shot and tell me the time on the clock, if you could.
11:19
